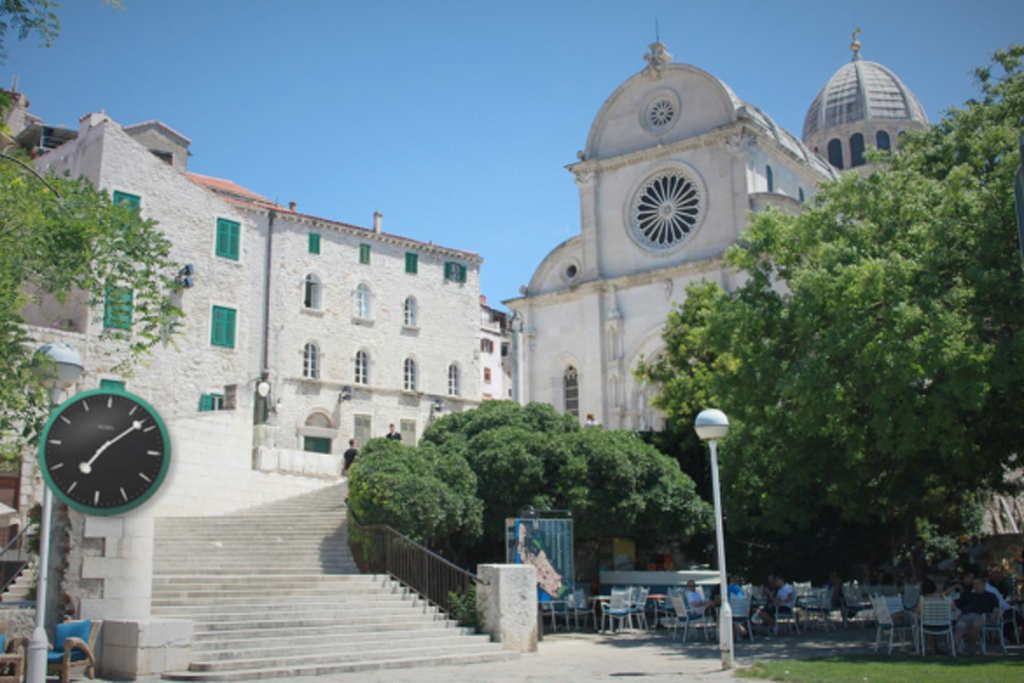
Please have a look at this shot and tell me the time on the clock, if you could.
7:08
